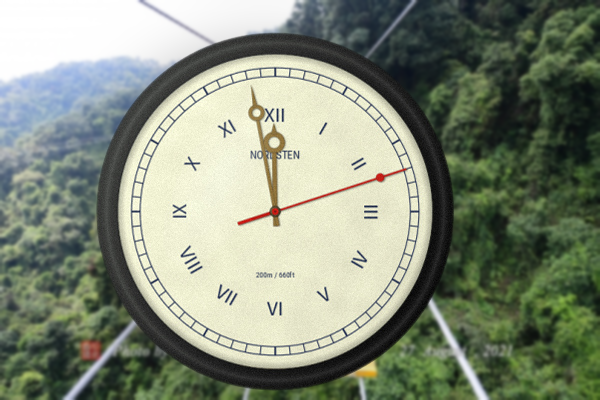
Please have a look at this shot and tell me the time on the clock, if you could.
11:58:12
